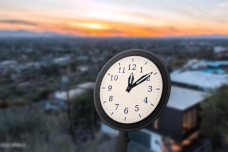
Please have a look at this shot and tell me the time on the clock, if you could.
12:09
